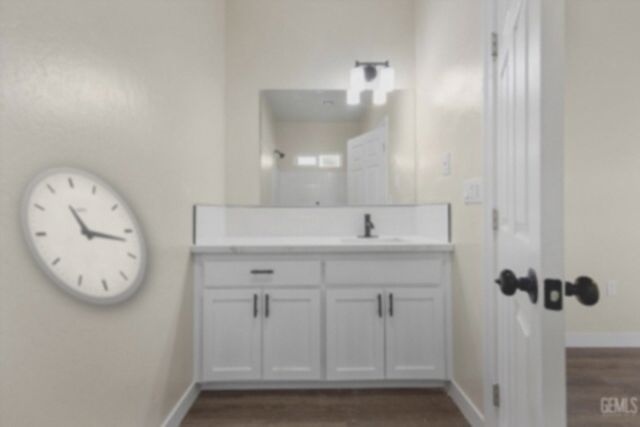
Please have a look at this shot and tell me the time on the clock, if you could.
11:17
